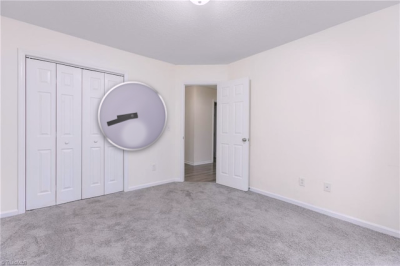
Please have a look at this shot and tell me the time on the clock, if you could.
8:42
